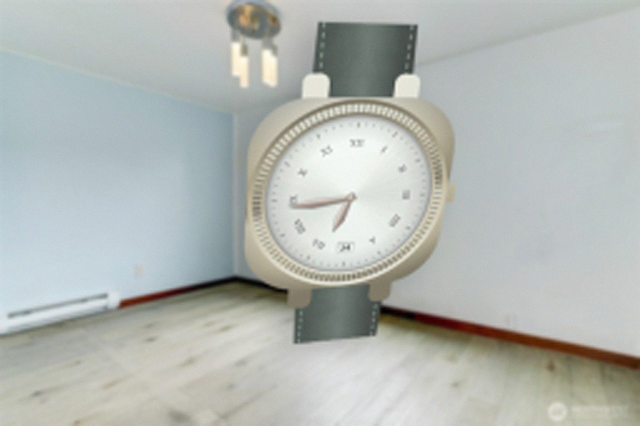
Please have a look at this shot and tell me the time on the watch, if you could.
6:44
